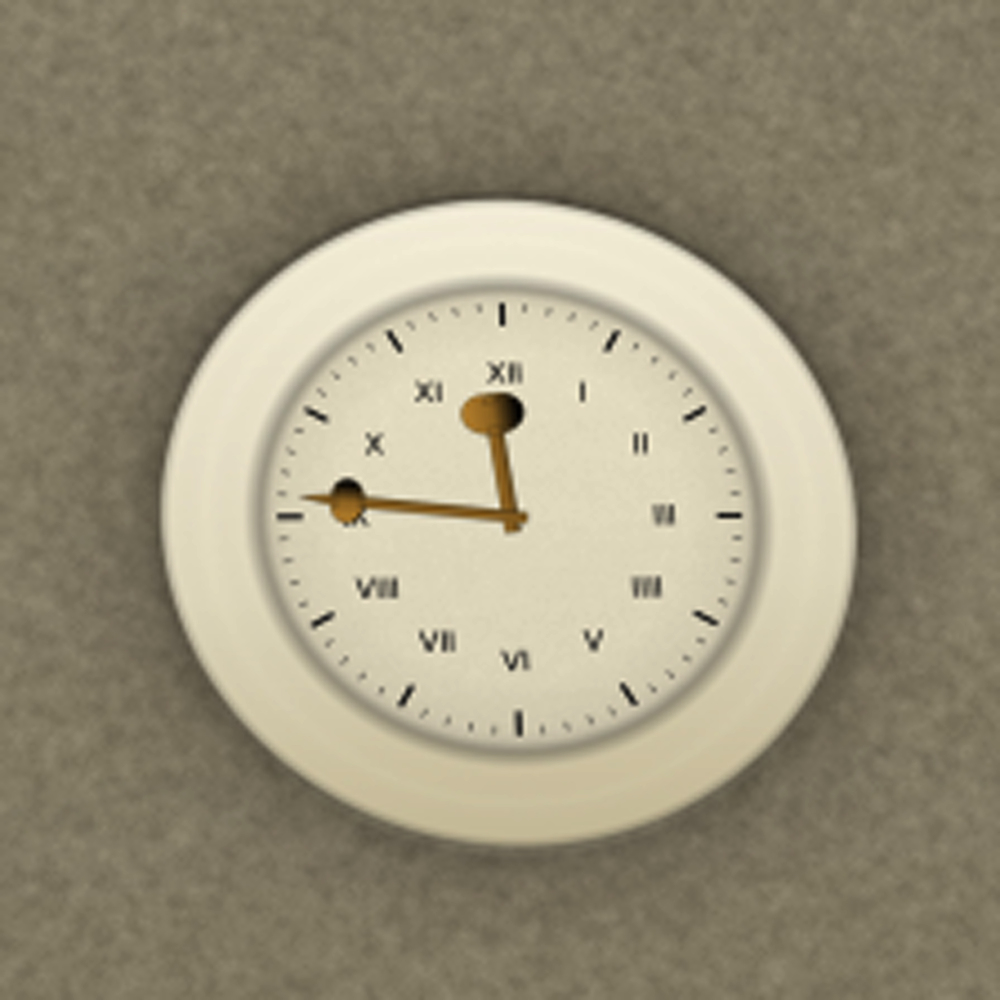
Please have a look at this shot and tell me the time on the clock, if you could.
11:46
